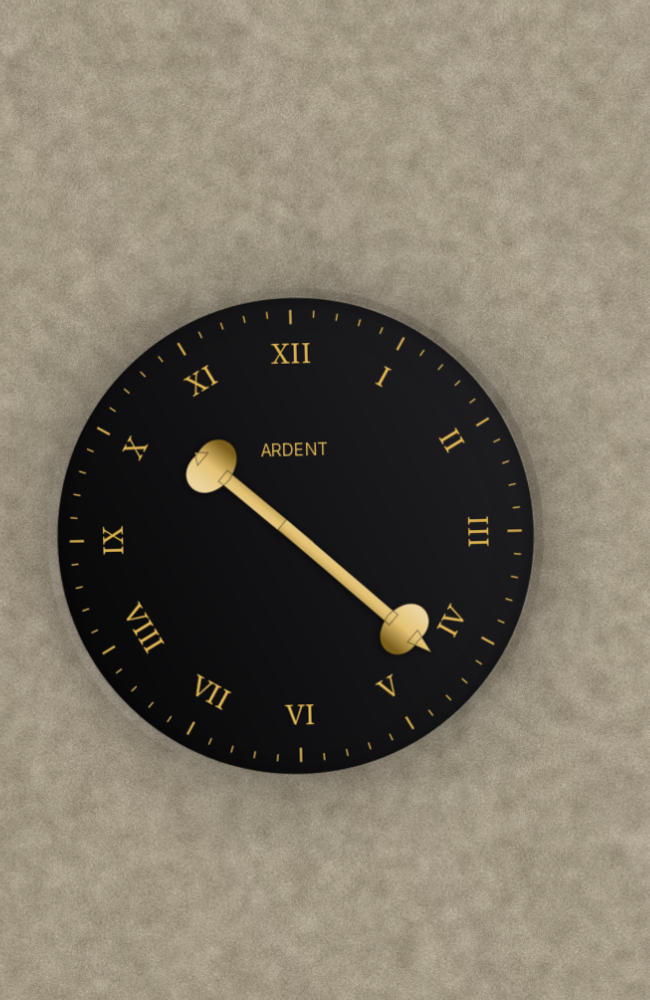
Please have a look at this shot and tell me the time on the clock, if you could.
10:22
